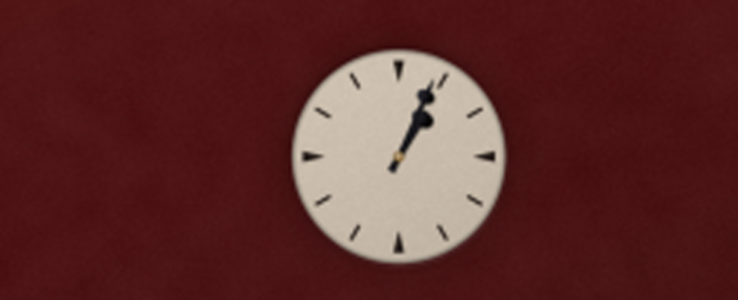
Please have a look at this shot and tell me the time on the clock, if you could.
1:04
